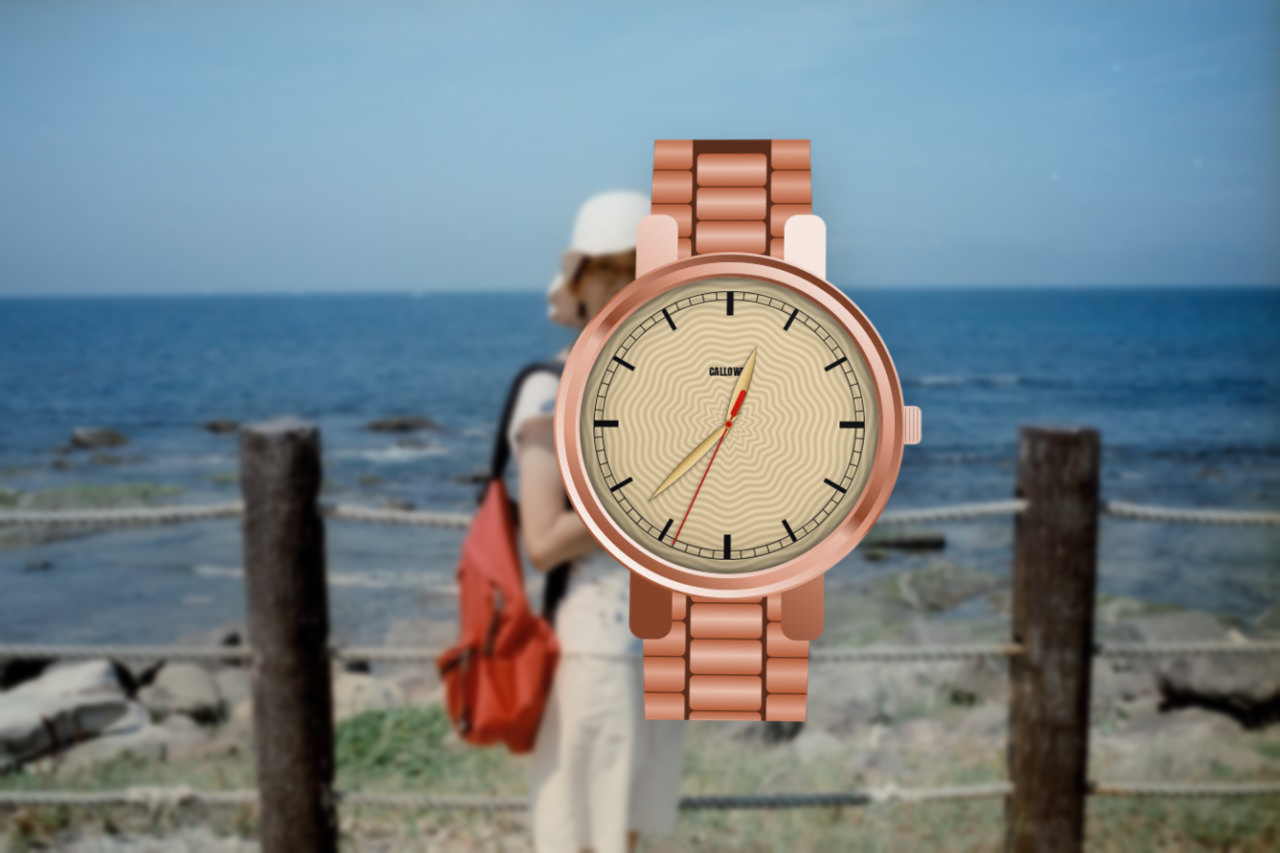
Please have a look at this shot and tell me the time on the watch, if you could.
12:37:34
